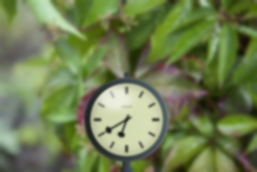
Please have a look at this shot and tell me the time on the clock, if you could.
6:40
